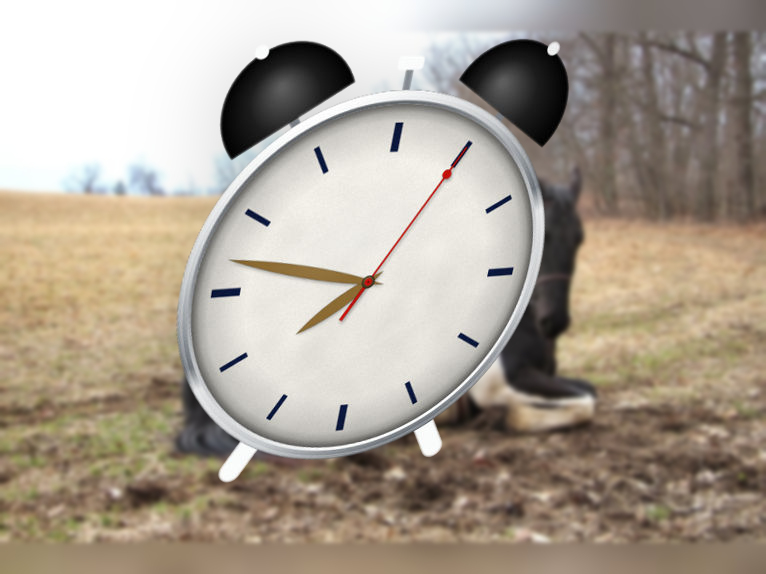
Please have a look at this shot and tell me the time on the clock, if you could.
7:47:05
